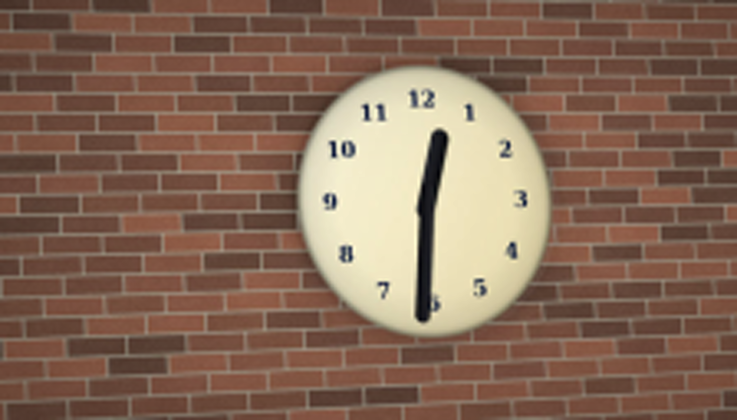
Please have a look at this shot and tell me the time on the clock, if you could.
12:31
